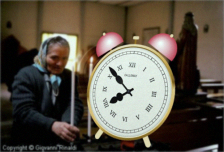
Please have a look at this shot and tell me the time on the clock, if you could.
7:52
